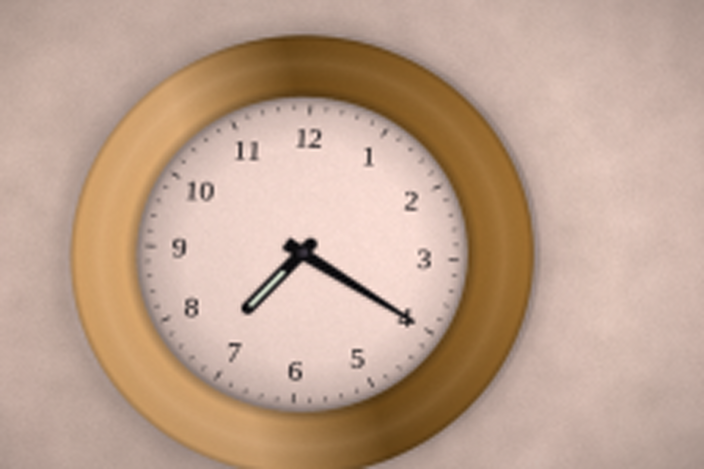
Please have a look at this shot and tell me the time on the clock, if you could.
7:20
